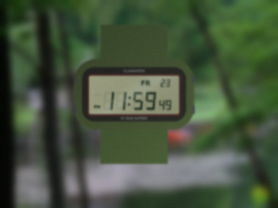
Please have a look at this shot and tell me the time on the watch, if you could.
11:59
